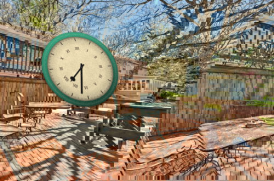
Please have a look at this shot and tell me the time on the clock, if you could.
7:32
